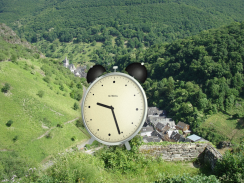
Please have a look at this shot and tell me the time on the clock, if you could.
9:26
